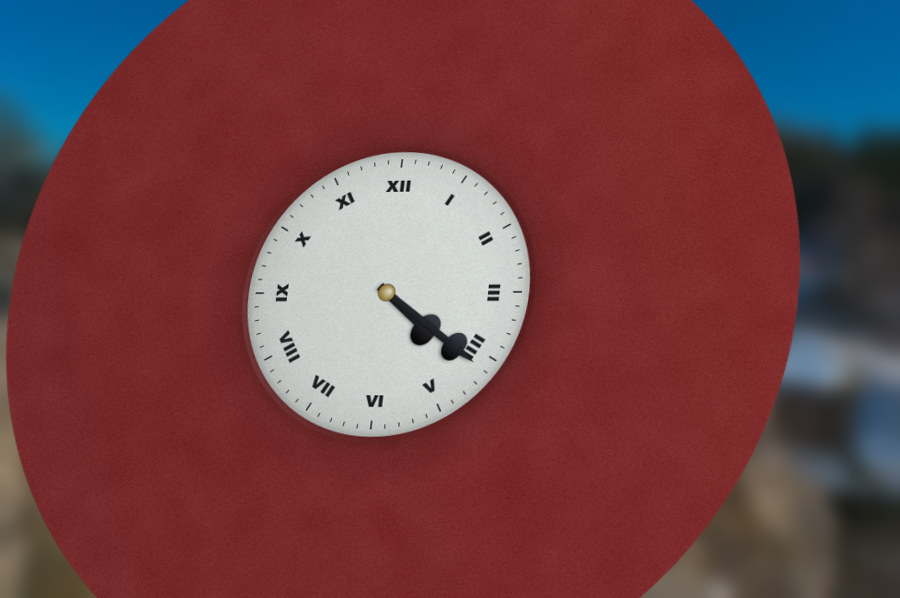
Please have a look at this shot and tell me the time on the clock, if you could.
4:21
